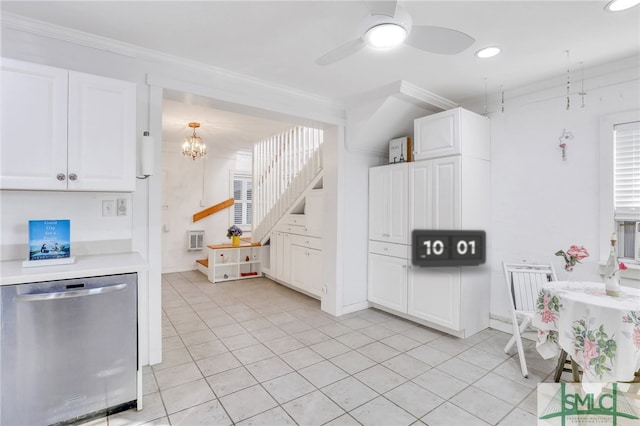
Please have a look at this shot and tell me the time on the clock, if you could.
10:01
